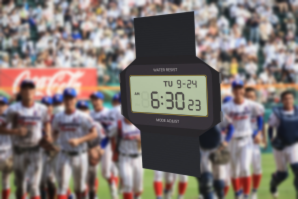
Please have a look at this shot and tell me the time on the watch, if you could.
6:30:23
